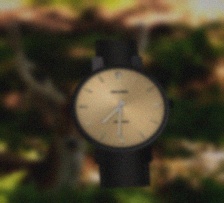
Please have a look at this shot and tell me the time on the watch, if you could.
7:31
